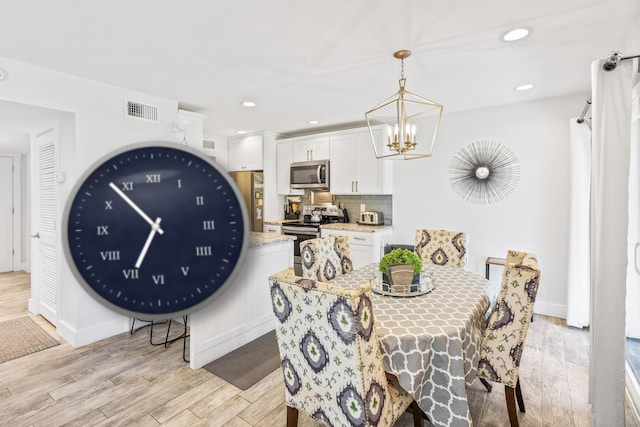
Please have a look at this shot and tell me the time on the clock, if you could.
6:53
